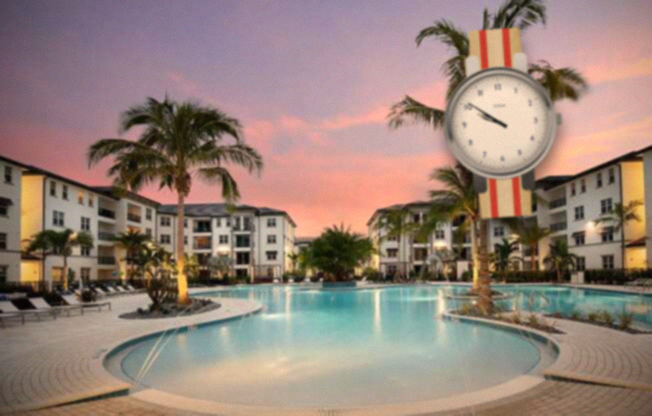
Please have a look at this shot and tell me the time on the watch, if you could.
9:51
